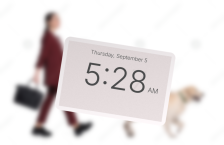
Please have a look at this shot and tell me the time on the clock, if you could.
5:28
